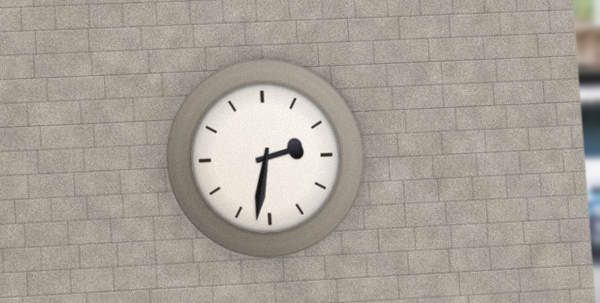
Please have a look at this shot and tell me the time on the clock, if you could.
2:32
